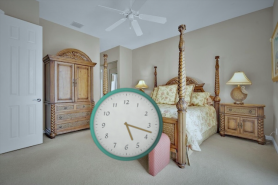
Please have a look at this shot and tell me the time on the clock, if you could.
5:18
